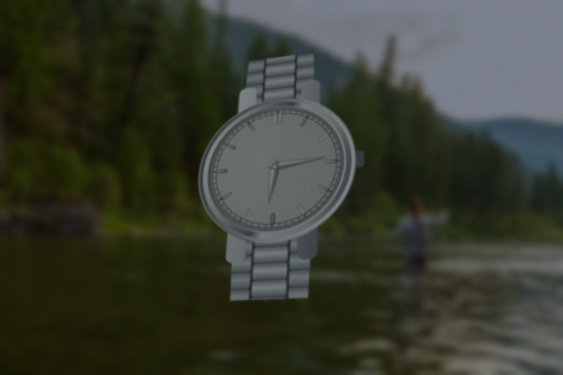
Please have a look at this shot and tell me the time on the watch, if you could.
6:14
